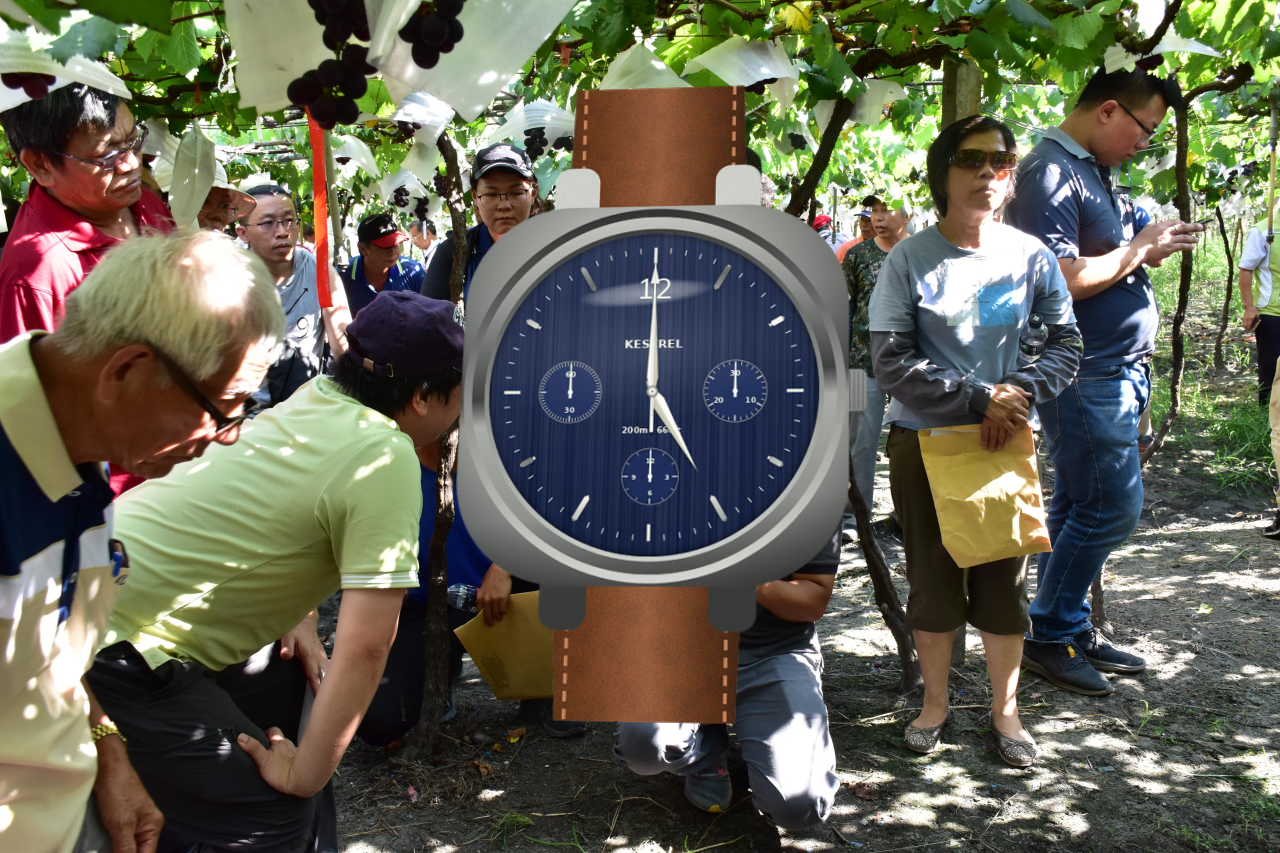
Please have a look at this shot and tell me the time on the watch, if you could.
5:00
